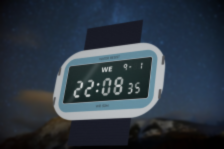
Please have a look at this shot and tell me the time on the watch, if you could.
22:08:35
